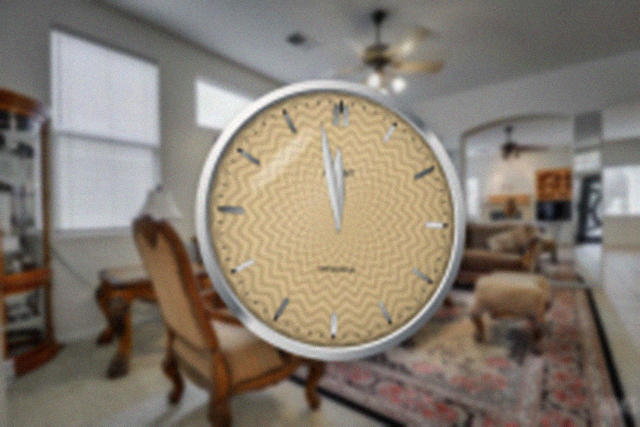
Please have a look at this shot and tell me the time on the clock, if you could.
11:58
